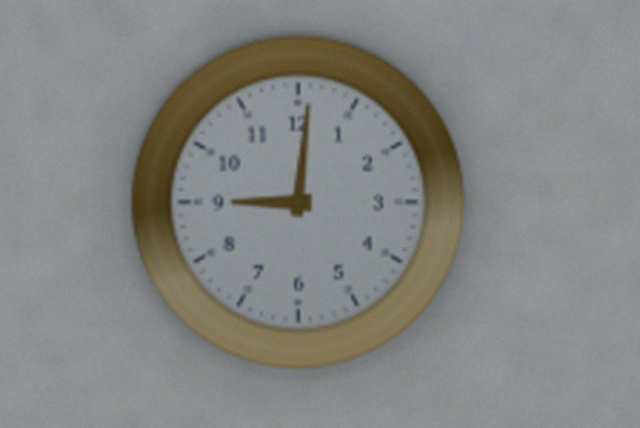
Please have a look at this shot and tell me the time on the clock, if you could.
9:01
